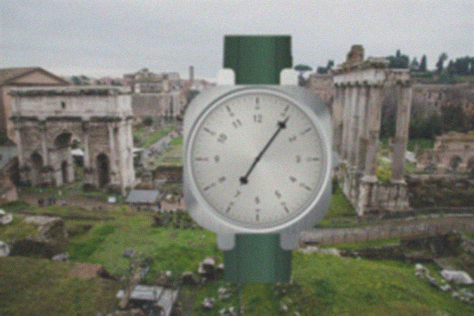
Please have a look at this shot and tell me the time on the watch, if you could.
7:06
